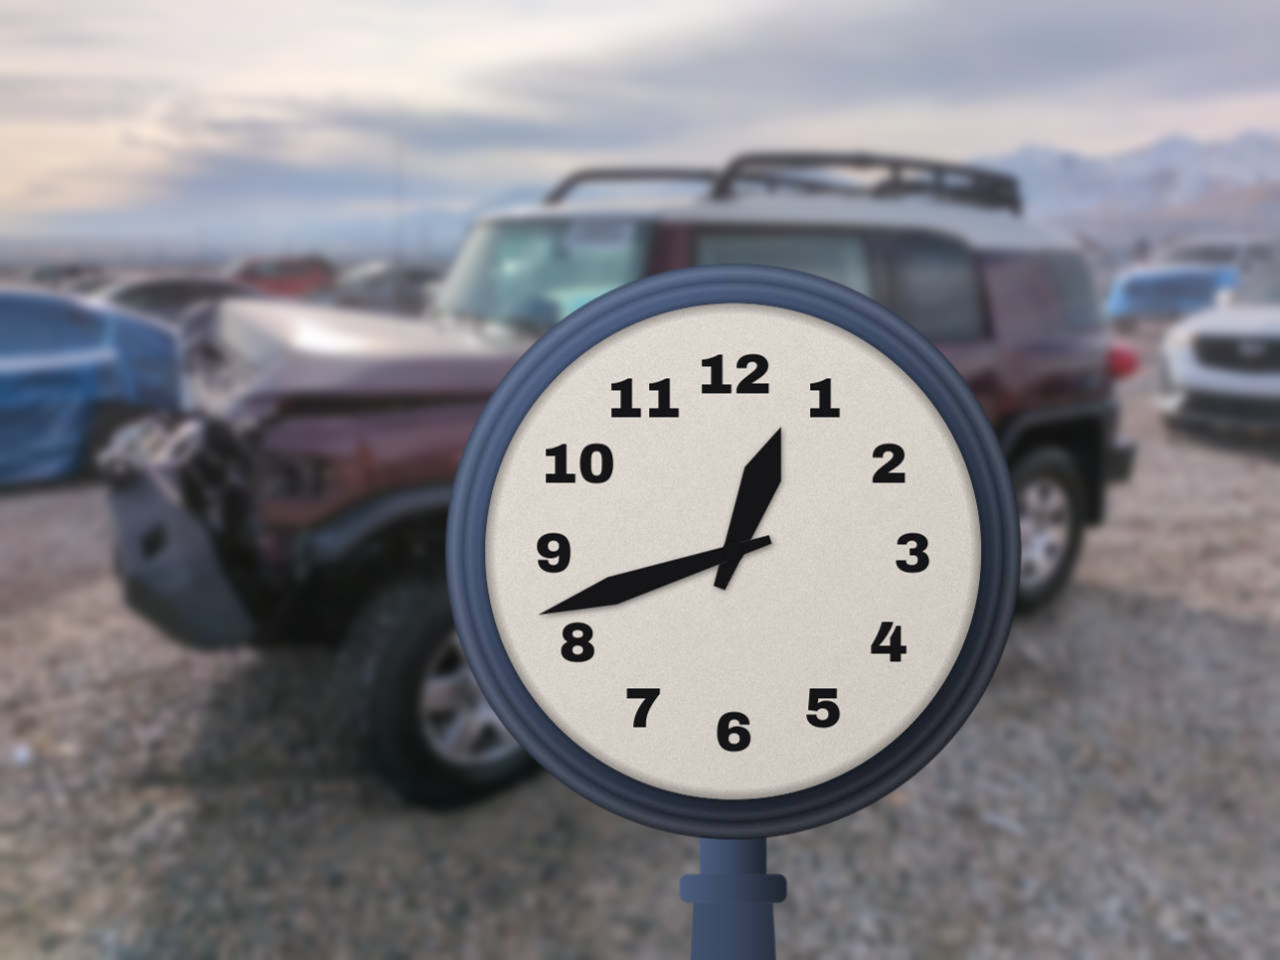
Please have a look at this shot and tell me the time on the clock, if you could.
12:42
